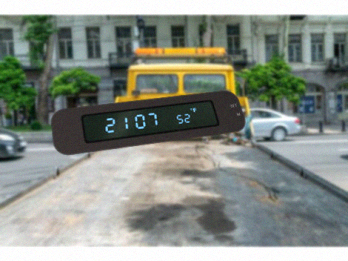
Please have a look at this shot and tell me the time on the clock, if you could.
21:07
